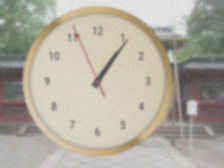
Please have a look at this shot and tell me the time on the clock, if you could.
1:05:56
